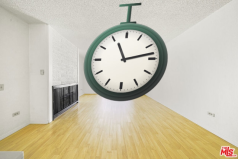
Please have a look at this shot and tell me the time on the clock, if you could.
11:13
